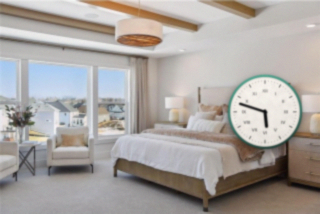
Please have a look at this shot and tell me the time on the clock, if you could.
5:48
